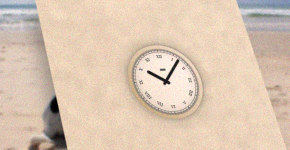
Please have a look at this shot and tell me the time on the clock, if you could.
10:07
